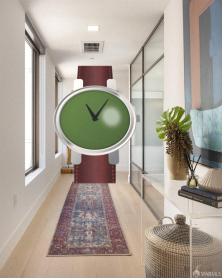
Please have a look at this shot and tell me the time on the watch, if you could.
11:05
